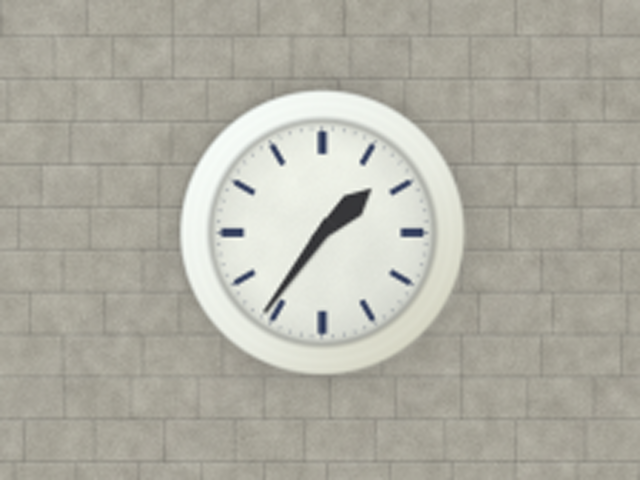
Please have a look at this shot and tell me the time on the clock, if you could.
1:36
